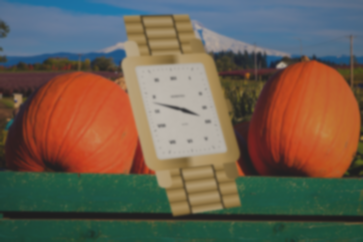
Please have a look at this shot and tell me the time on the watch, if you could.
3:48
